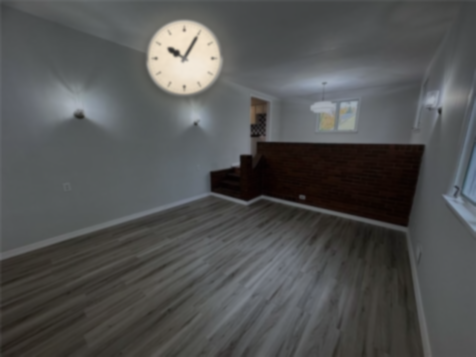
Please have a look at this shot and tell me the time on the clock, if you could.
10:05
